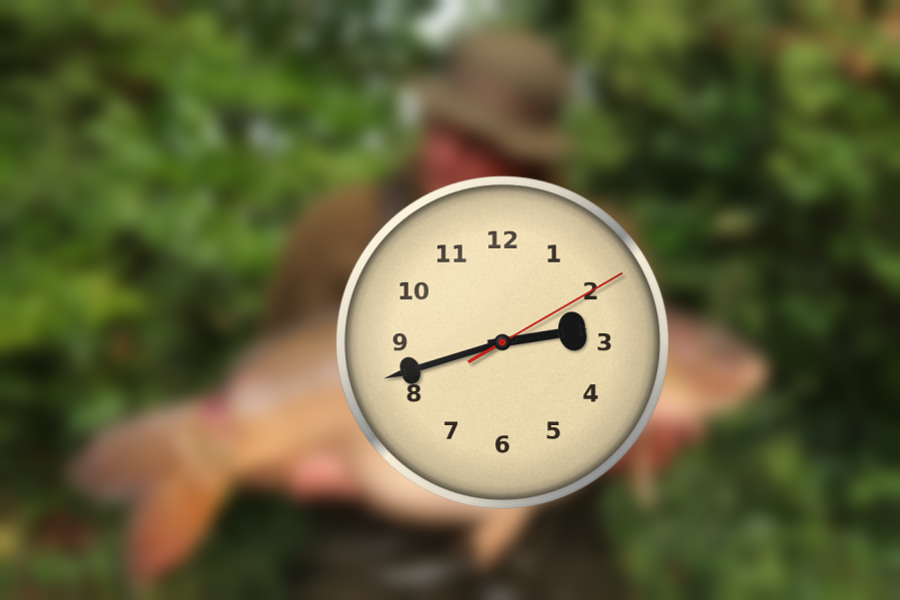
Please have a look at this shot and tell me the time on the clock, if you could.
2:42:10
